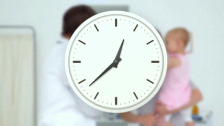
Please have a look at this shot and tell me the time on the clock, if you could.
12:38
